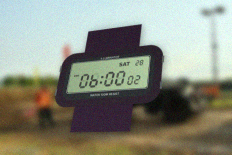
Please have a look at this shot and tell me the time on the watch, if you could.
6:00:02
